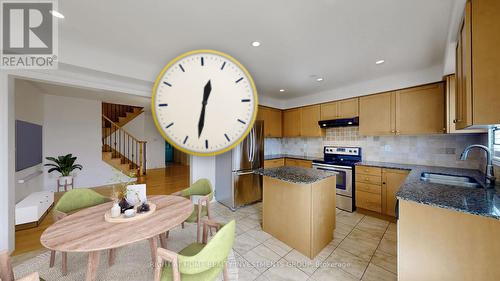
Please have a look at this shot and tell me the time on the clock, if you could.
12:32
